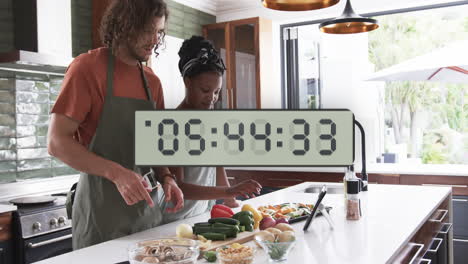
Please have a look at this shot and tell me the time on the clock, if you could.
5:44:33
